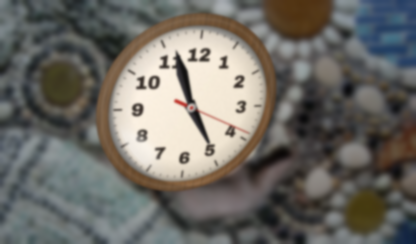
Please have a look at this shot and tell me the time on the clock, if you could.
4:56:19
